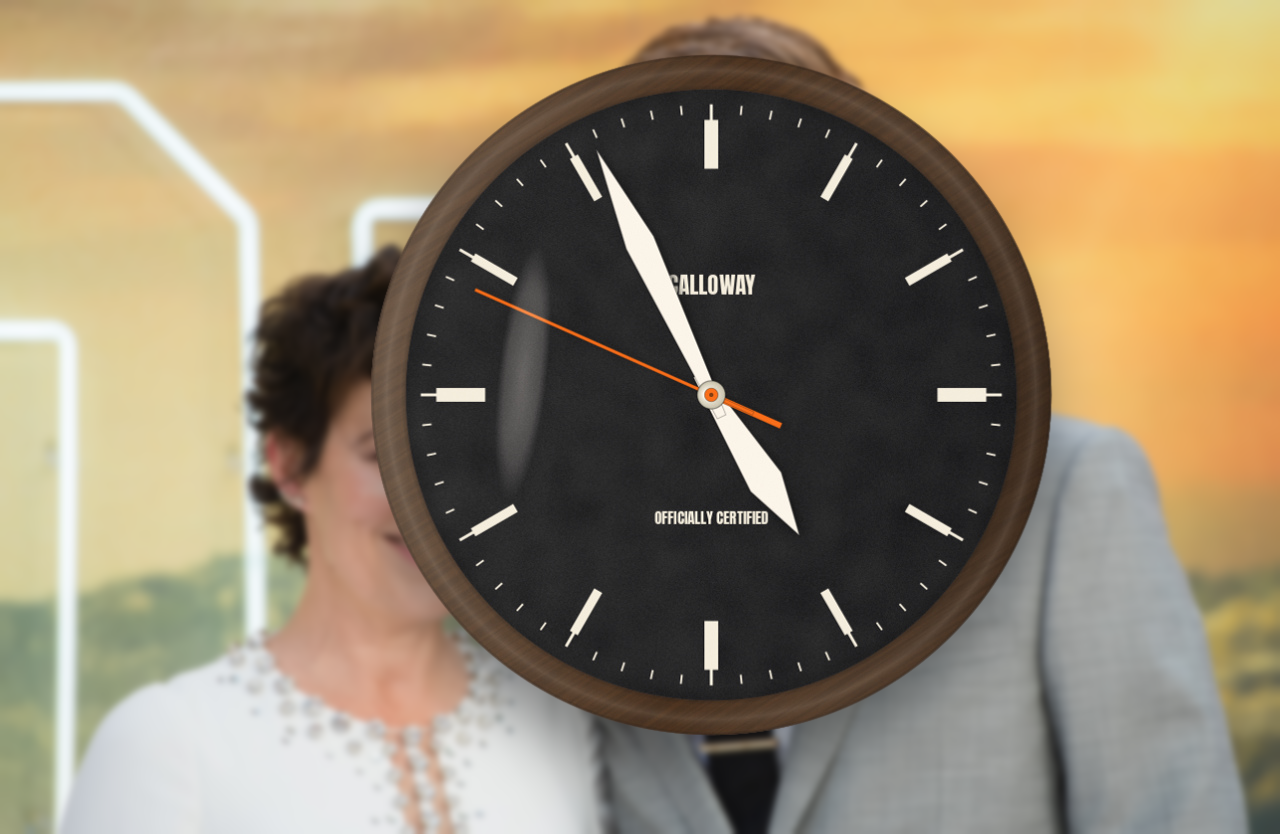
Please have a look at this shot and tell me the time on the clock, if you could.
4:55:49
